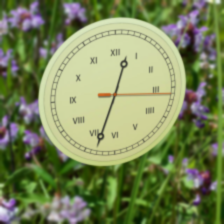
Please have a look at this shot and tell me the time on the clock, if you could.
12:33:16
